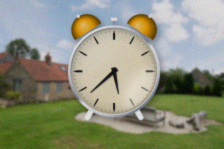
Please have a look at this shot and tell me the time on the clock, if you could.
5:38
